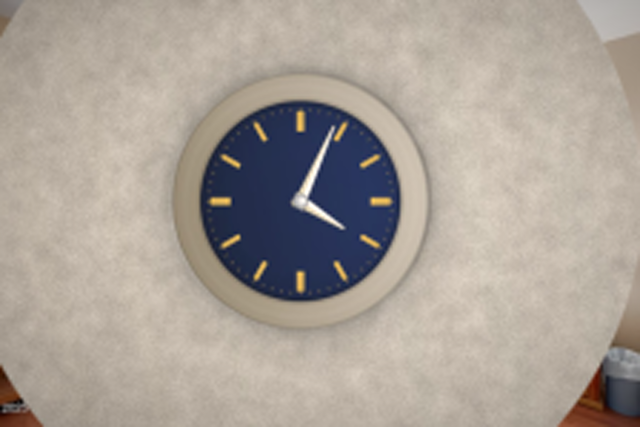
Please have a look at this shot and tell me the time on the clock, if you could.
4:04
